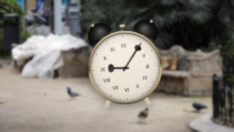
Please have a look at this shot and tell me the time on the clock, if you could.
9:06
